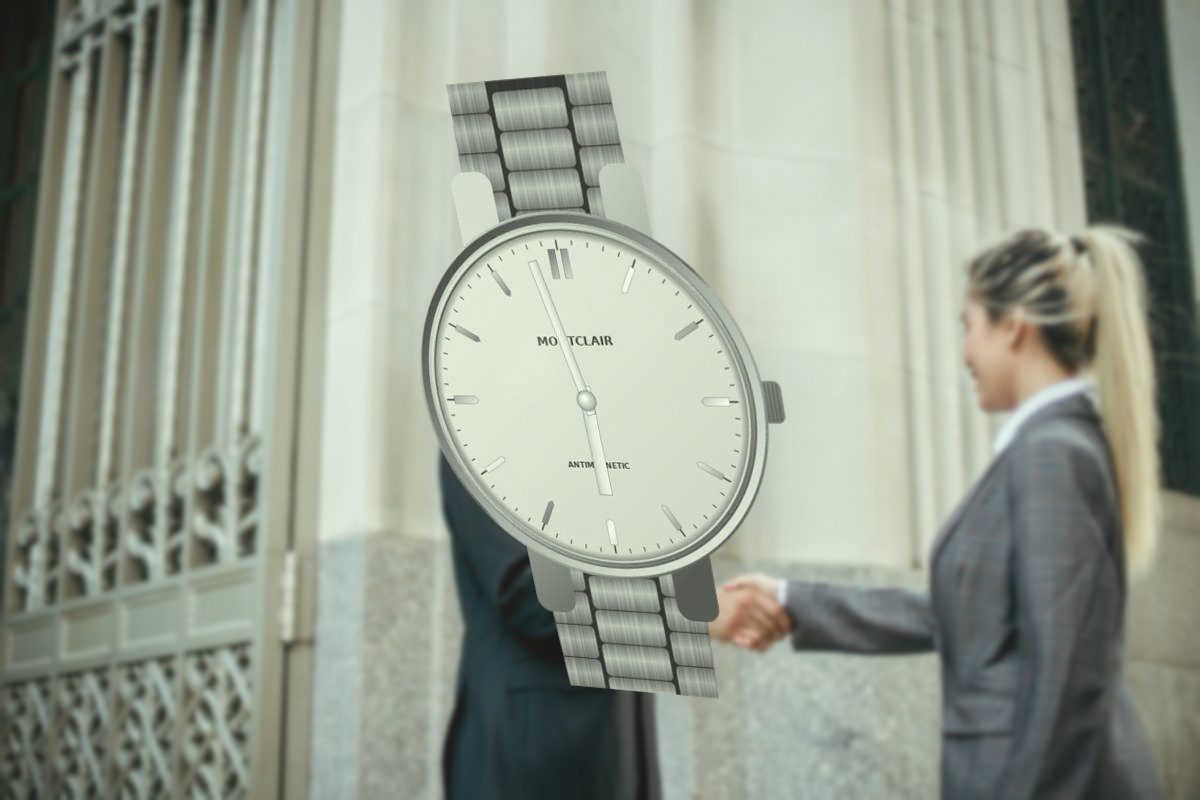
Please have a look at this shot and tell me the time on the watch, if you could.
5:58
